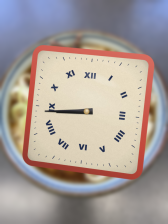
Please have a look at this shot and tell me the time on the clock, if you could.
8:44
